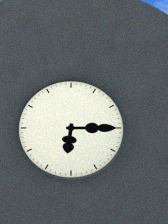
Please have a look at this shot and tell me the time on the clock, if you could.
6:15
